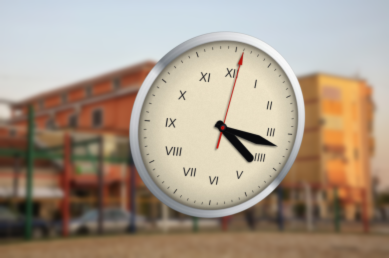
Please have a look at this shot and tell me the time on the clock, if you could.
4:17:01
